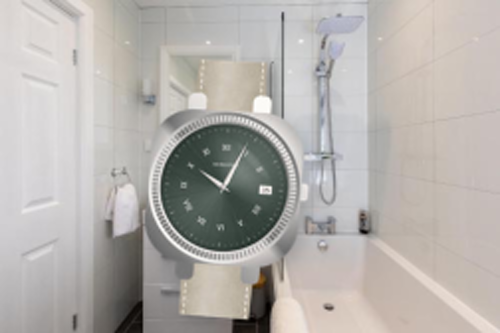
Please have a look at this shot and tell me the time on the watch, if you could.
10:04
